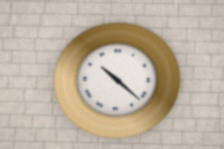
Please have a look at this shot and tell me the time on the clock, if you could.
10:22
